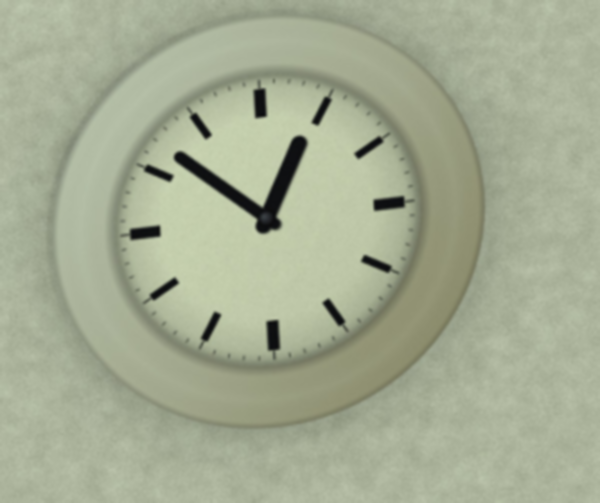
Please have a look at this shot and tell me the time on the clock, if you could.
12:52
